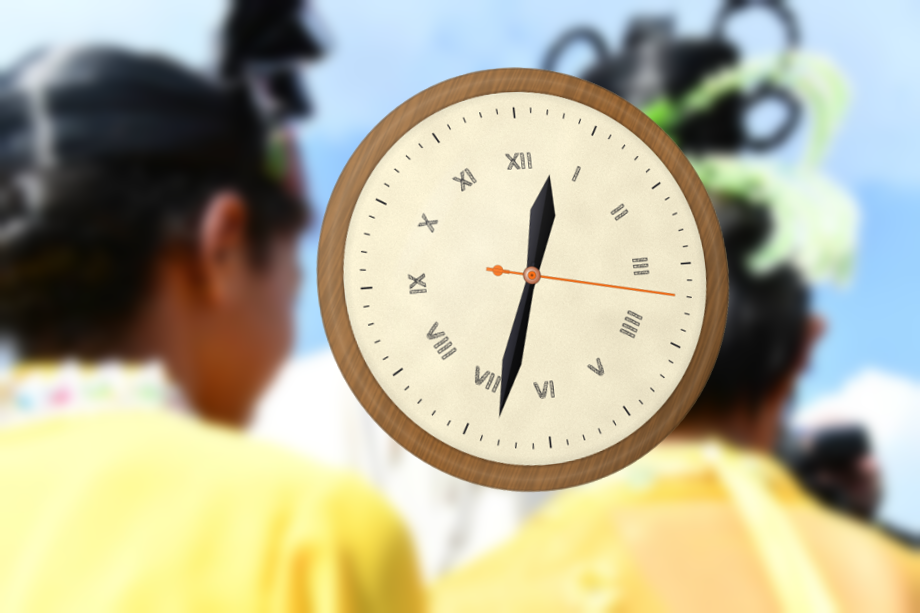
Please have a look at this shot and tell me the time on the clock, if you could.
12:33:17
